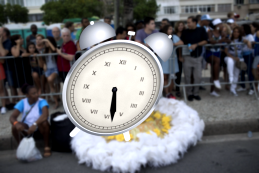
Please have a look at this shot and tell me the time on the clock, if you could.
5:28
